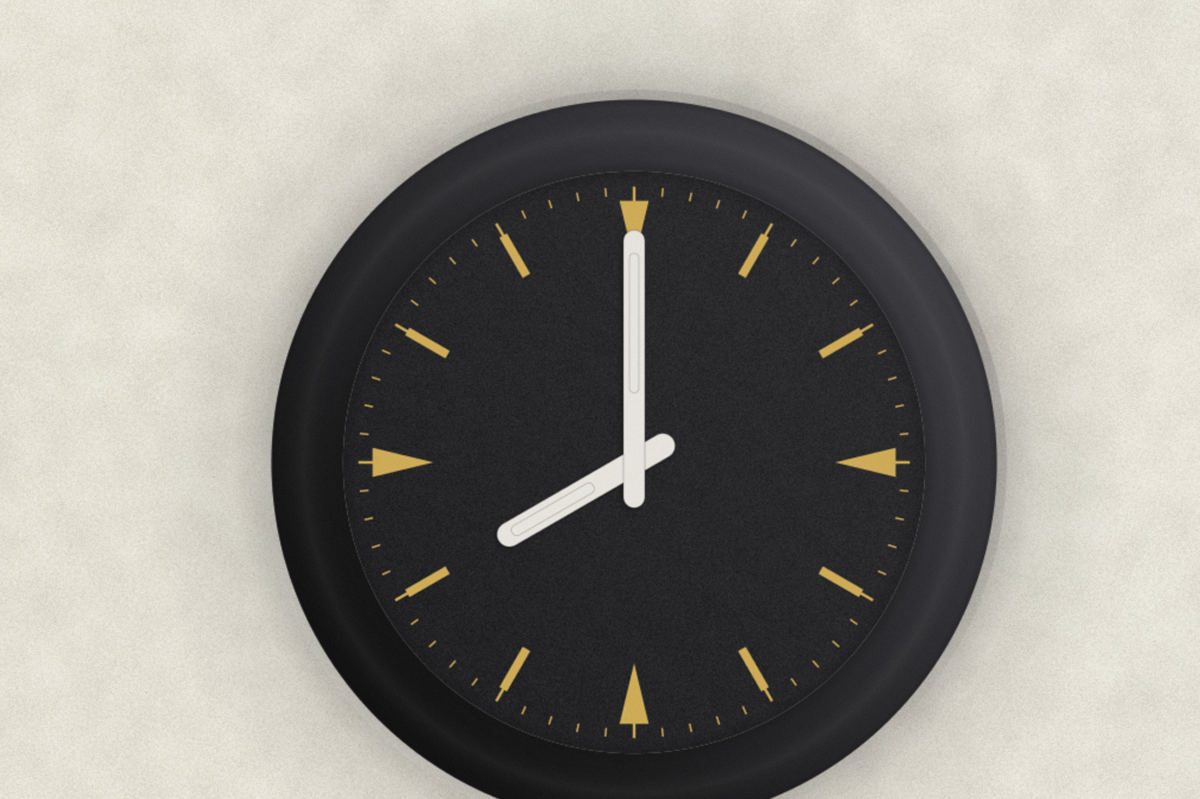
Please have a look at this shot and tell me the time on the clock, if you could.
8:00
